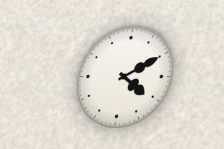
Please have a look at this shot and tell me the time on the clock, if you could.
4:10
